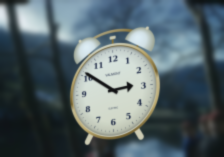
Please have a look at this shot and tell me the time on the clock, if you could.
2:51
